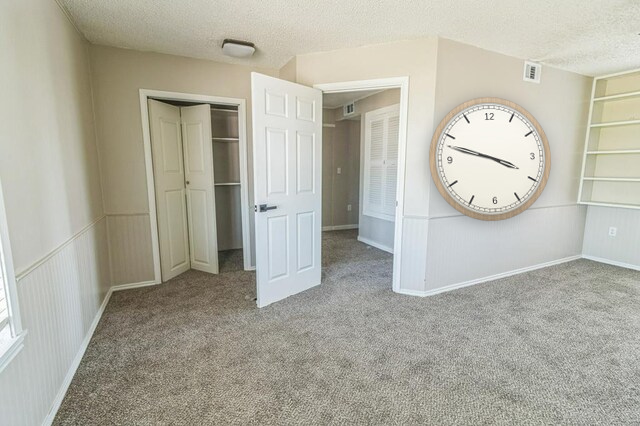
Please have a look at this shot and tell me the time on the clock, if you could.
3:48
